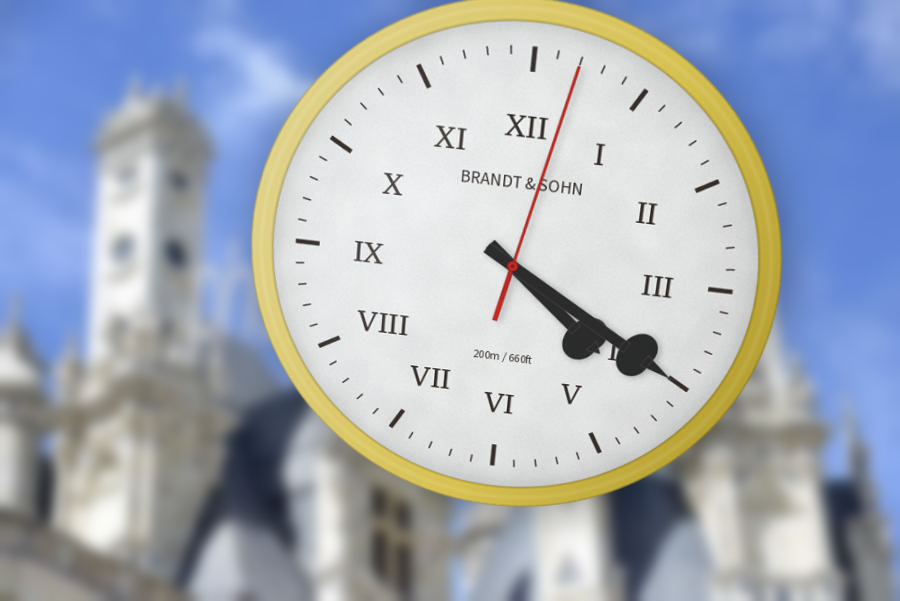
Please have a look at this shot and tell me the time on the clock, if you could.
4:20:02
